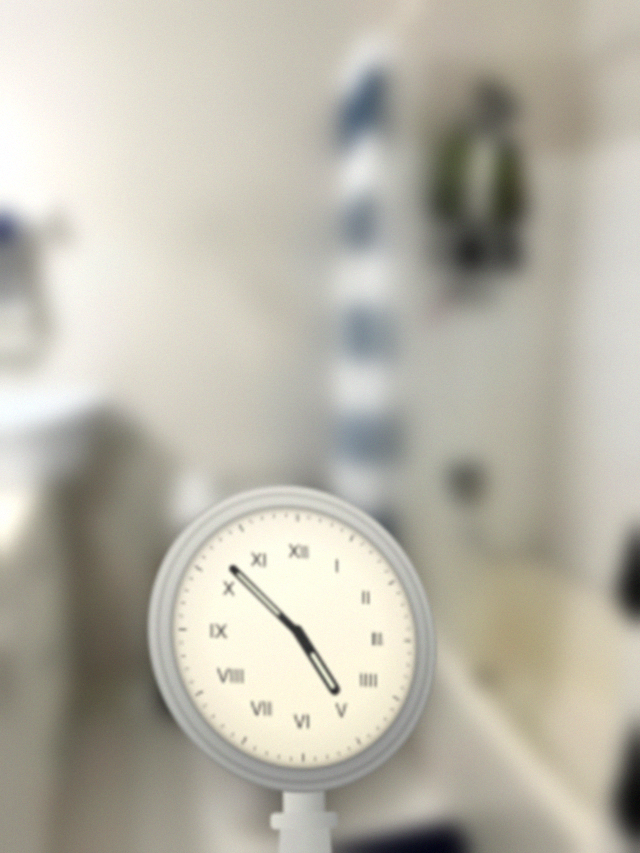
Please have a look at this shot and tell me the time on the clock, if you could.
4:52
